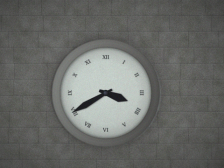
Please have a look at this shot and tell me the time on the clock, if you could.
3:40
